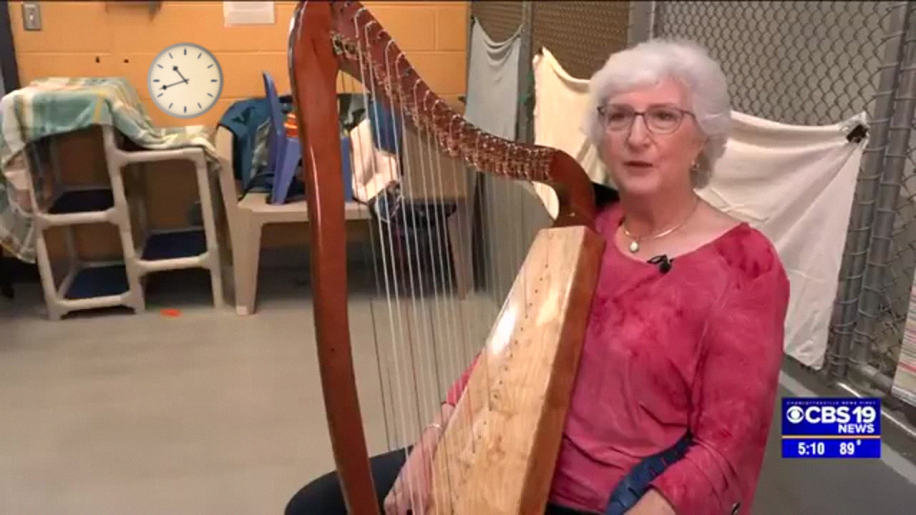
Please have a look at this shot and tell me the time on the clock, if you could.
10:42
